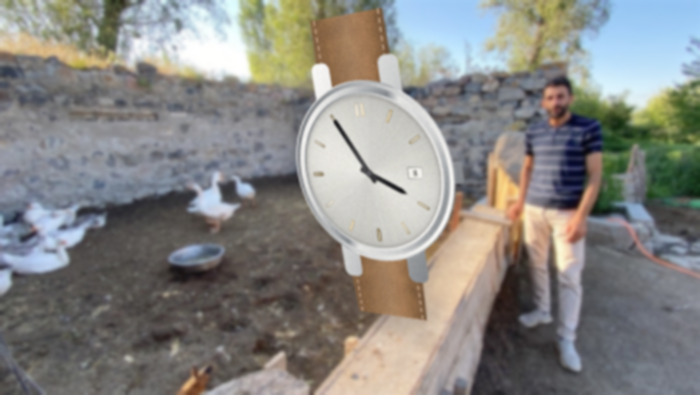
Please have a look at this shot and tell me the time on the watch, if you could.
3:55
